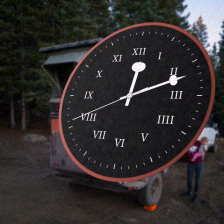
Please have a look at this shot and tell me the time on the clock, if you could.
12:11:41
